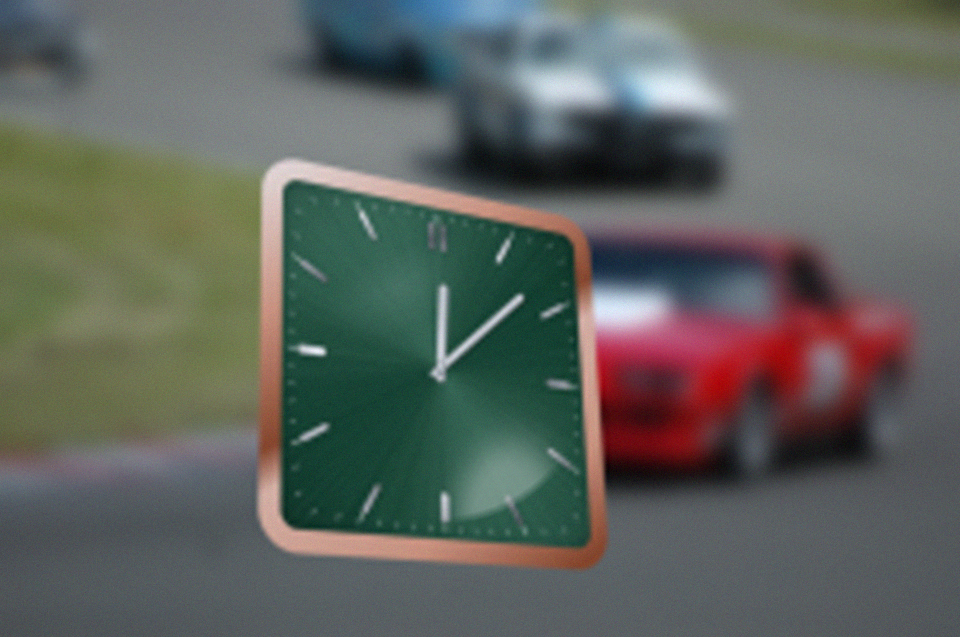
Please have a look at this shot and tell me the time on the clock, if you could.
12:08
